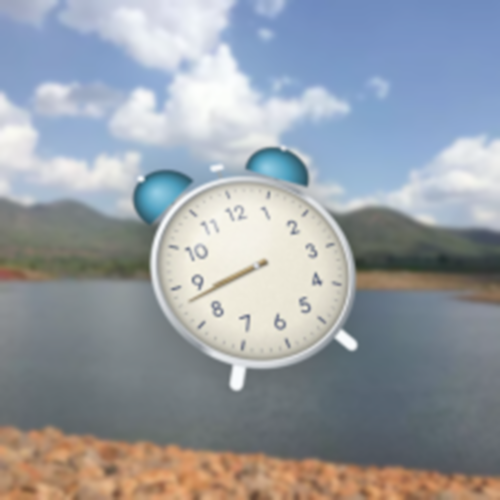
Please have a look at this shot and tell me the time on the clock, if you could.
8:43
